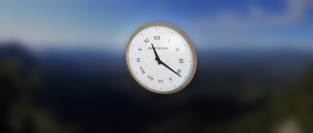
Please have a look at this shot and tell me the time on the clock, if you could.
11:21
